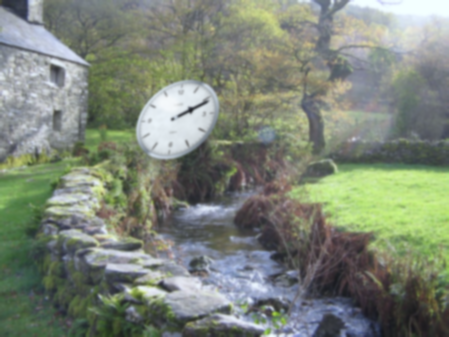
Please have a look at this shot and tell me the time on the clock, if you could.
2:11
